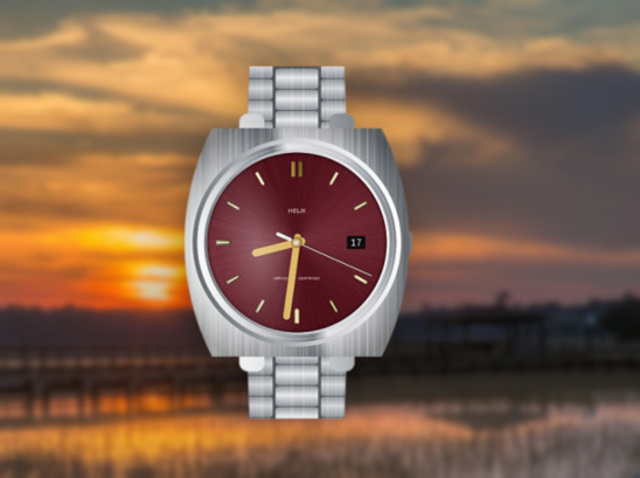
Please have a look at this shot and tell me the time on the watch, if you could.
8:31:19
